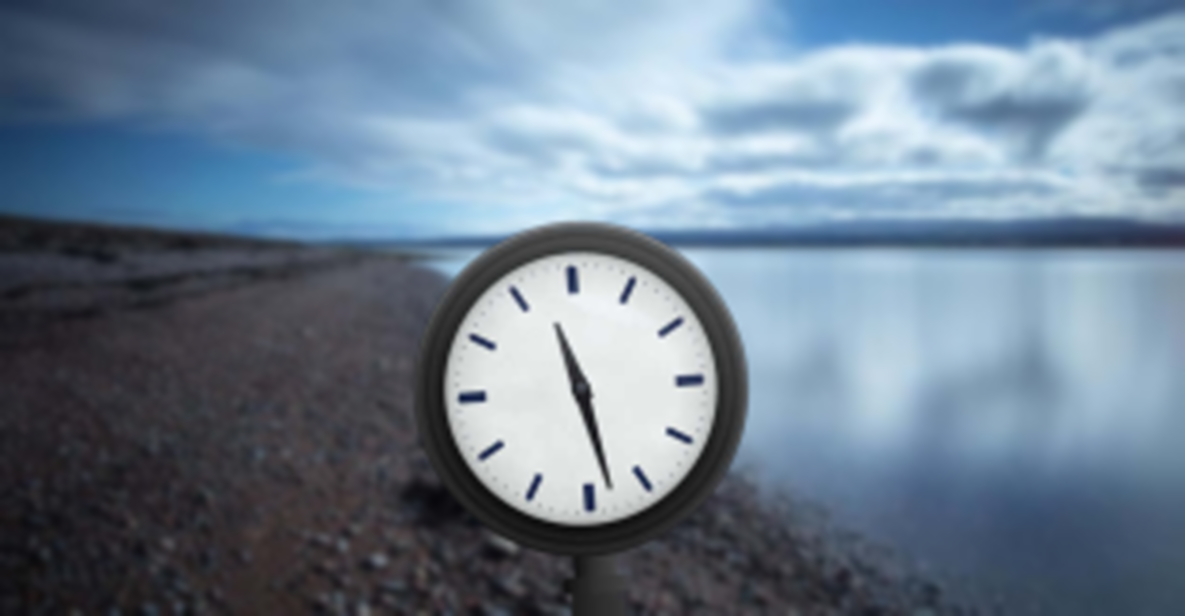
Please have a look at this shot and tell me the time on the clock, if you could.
11:28
